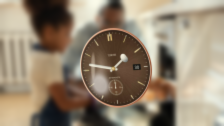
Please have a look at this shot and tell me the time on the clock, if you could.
1:47
